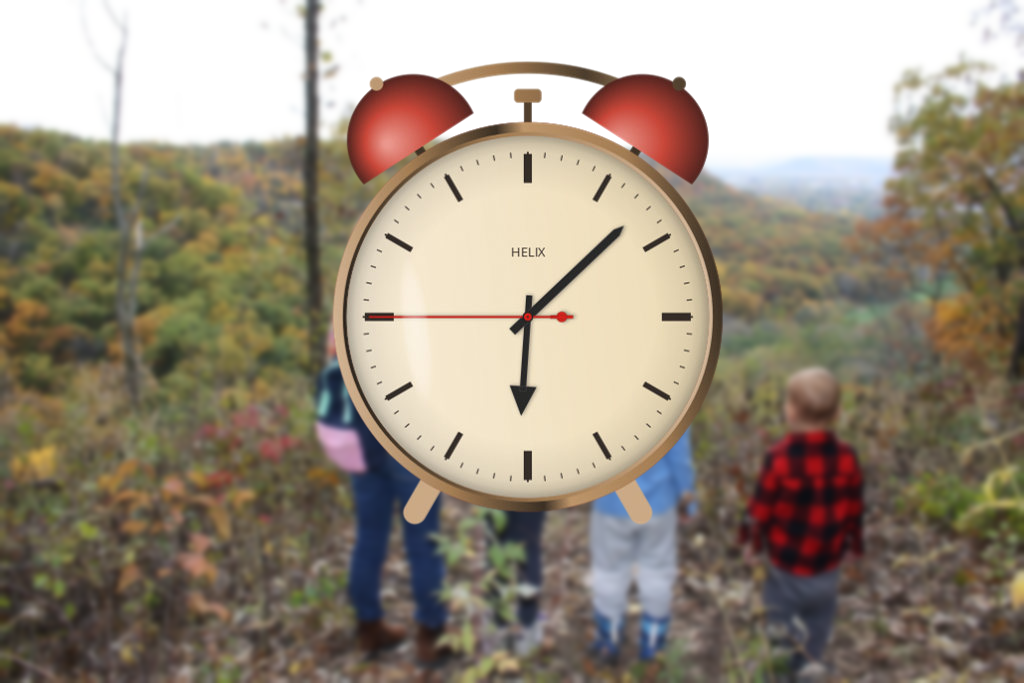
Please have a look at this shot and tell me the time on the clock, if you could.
6:07:45
